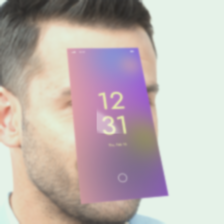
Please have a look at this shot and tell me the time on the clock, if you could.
12:31
